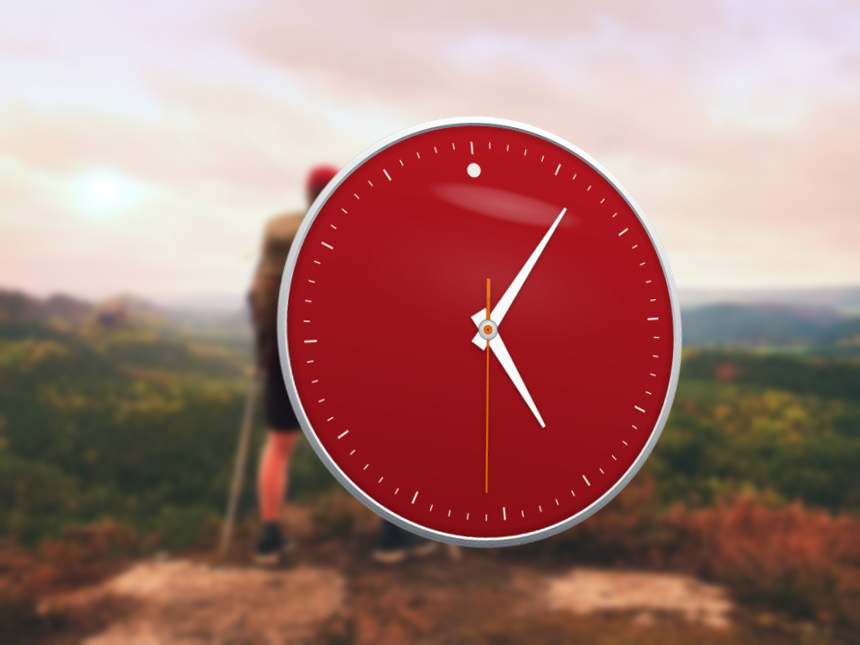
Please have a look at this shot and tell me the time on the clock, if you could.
5:06:31
